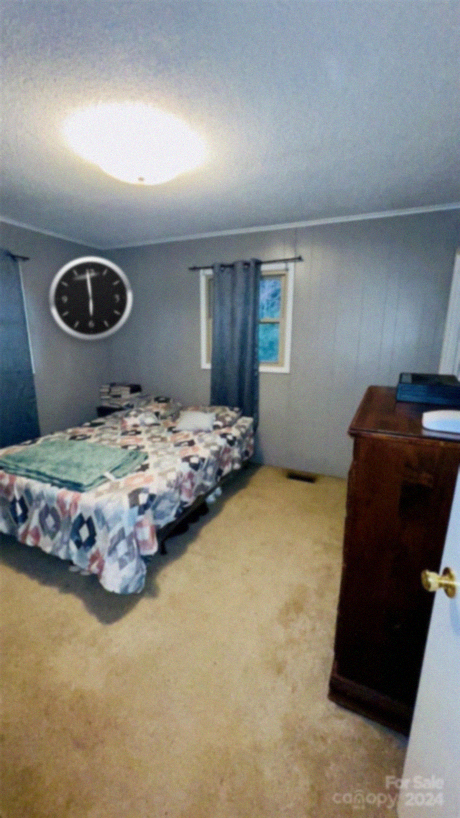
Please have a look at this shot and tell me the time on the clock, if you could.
5:59
